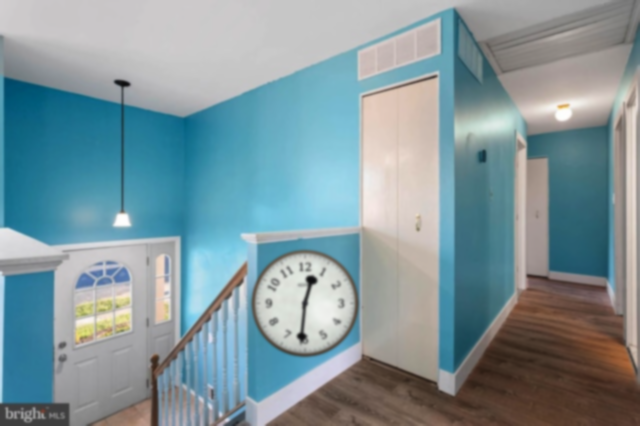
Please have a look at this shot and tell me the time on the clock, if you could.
12:31
